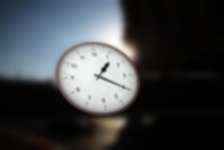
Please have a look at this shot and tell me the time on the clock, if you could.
1:20
